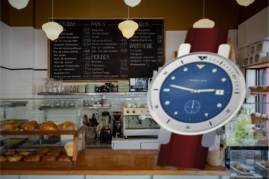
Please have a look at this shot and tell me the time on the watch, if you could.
2:47
